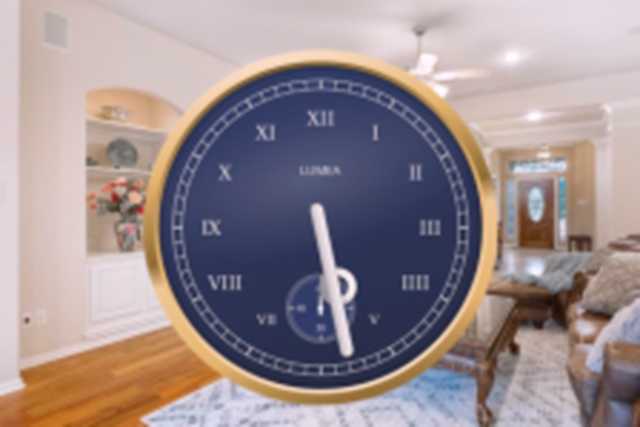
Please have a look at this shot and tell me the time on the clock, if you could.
5:28
